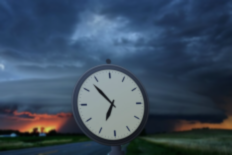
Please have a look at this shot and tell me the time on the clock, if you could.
6:53
